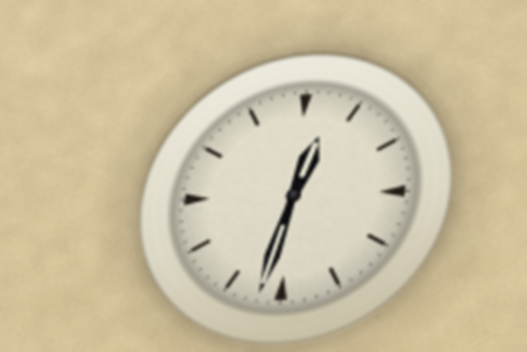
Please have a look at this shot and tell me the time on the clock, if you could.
12:32
